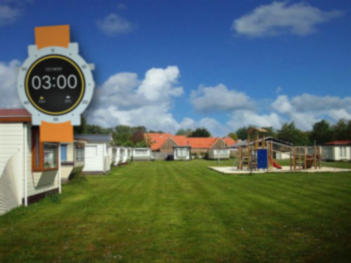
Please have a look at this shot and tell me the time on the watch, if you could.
3:00
